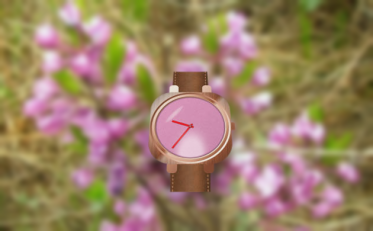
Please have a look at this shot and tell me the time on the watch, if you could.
9:36
